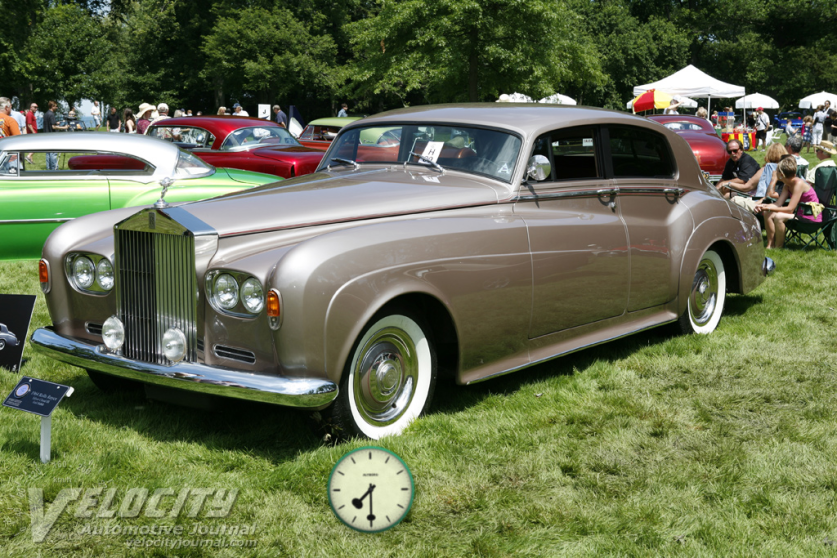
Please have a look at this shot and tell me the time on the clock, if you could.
7:30
